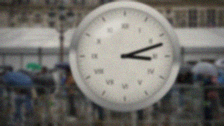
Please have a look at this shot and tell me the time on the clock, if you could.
3:12
